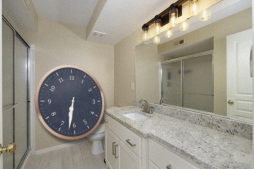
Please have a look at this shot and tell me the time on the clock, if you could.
6:32
